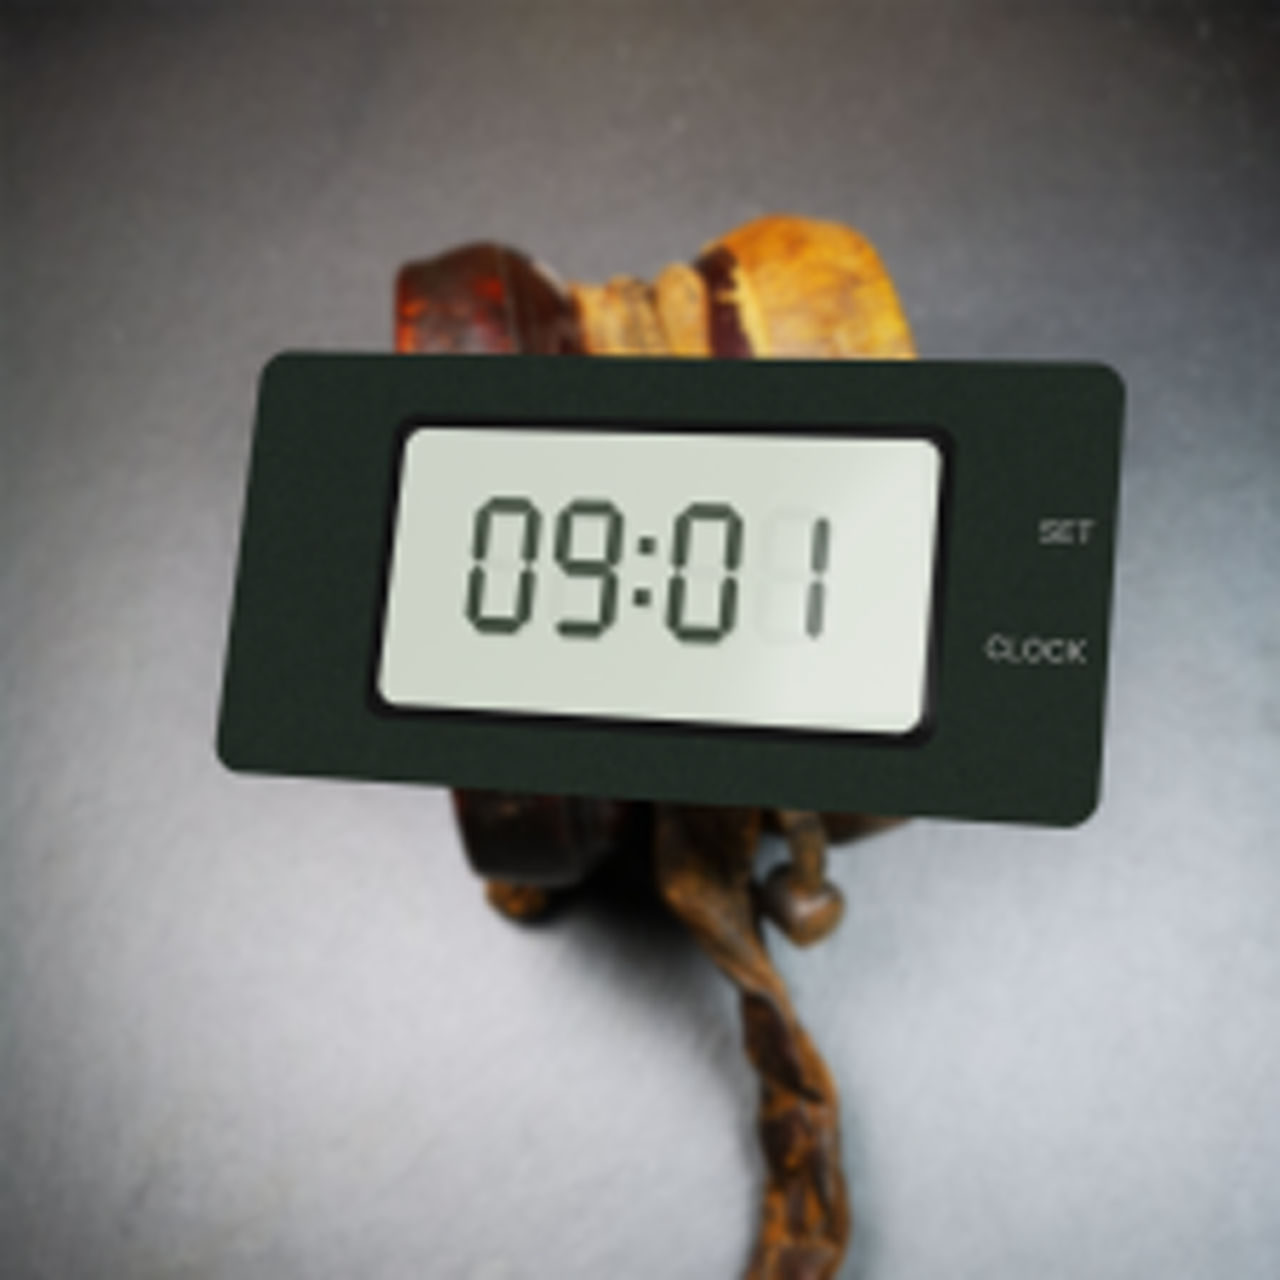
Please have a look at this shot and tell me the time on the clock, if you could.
9:01
